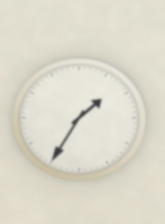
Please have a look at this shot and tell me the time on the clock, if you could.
1:35
